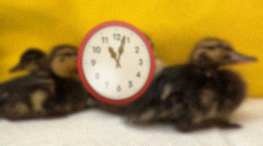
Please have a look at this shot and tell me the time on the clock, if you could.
11:03
